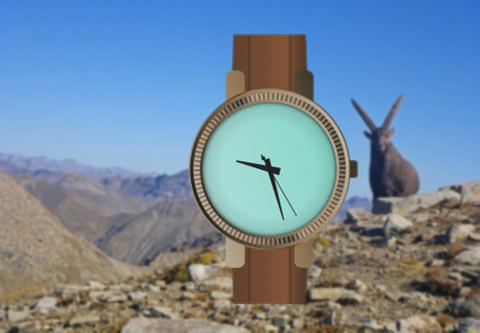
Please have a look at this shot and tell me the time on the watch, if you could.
9:27:25
